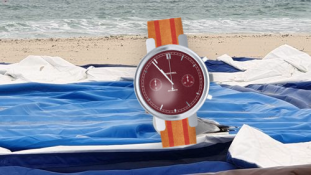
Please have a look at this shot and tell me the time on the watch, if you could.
10:54
